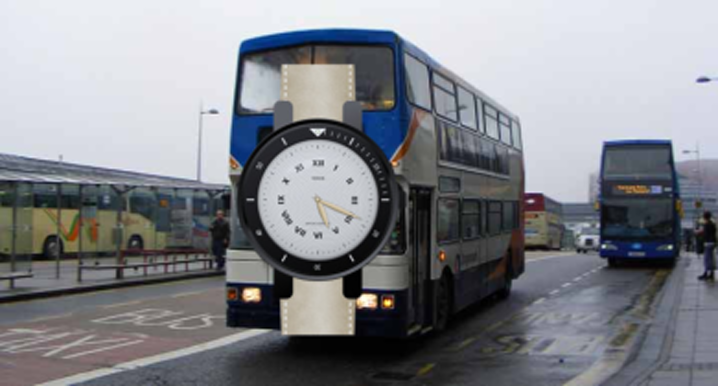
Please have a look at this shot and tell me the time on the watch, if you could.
5:19
